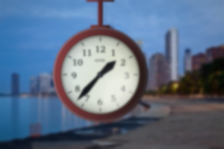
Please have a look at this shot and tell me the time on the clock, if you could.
1:37
